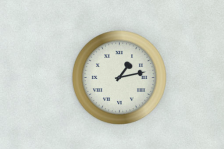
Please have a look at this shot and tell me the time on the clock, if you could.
1:13
